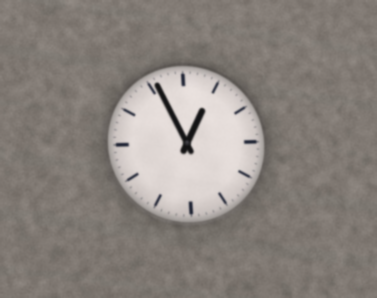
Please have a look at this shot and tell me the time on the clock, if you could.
12:56
